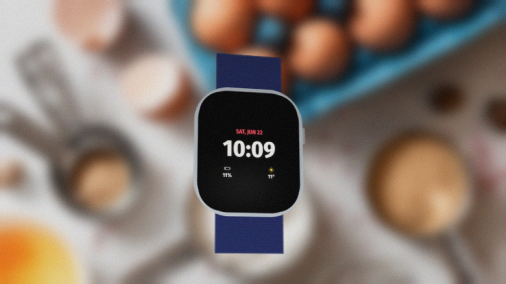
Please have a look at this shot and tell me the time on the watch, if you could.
10:09
